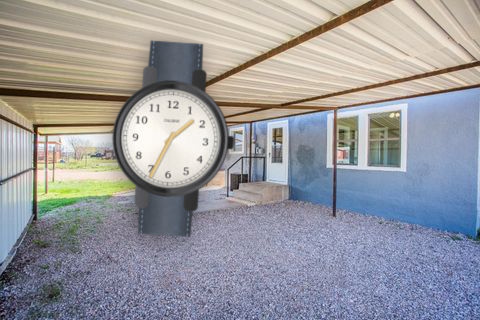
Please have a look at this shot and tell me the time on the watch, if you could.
1:34
